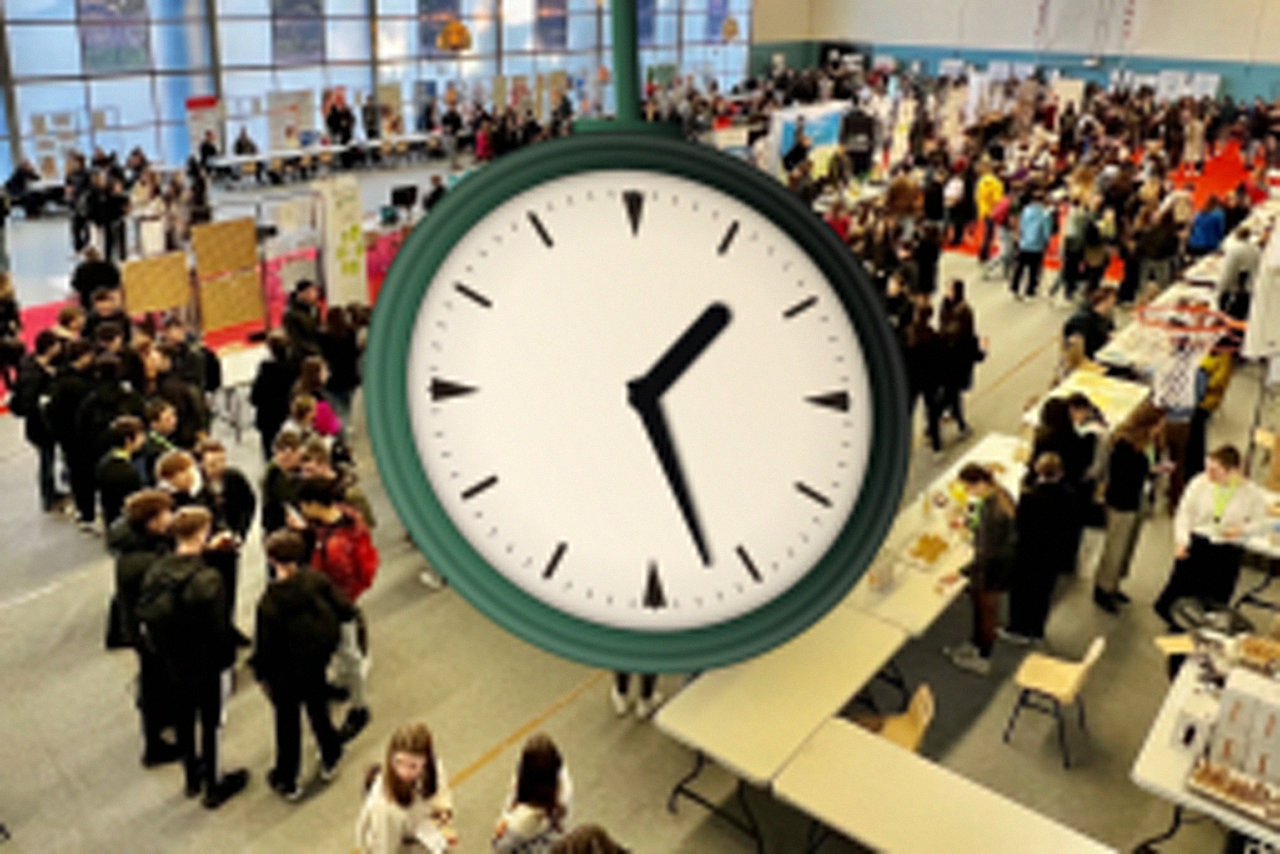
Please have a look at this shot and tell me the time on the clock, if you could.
1:27
